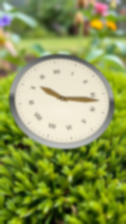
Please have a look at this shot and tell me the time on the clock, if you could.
10:17
